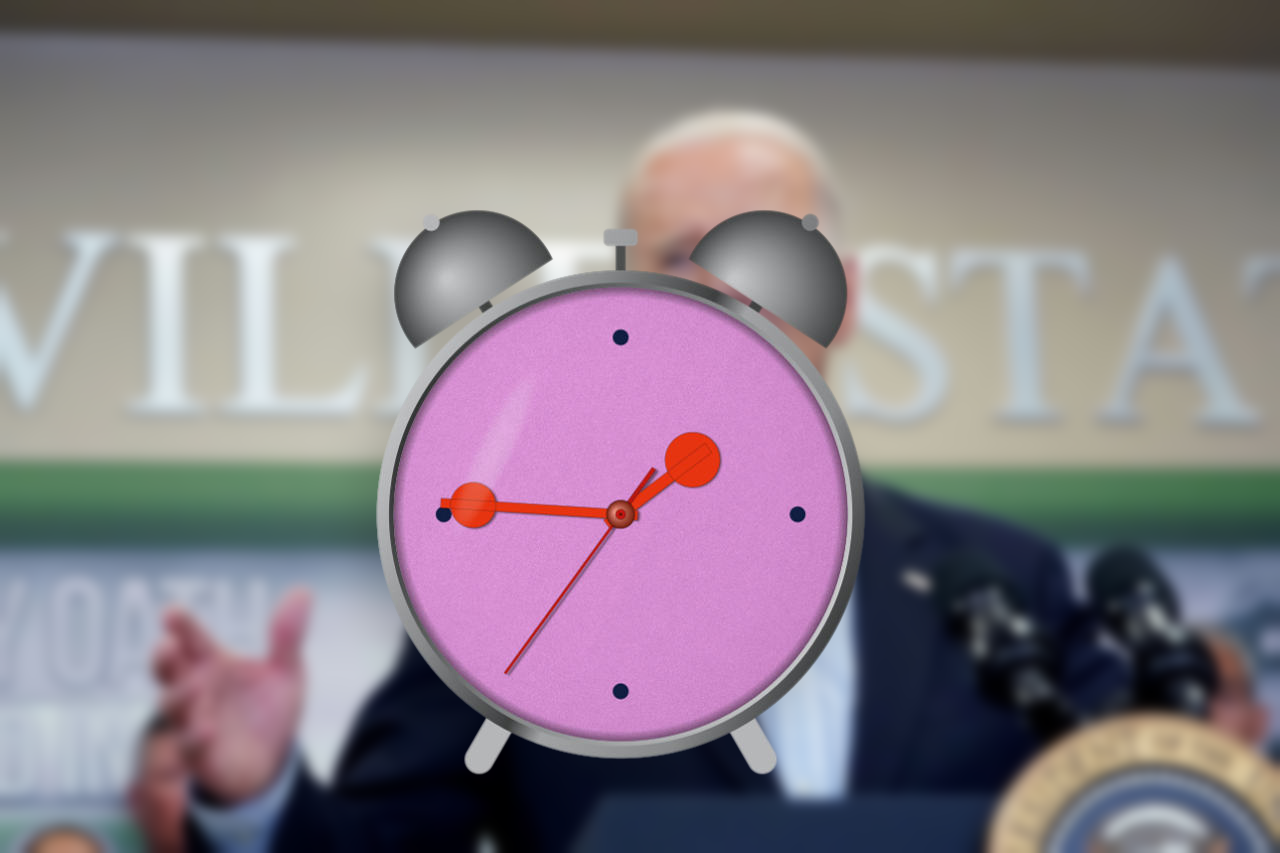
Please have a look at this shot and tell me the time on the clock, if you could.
1:45:36
